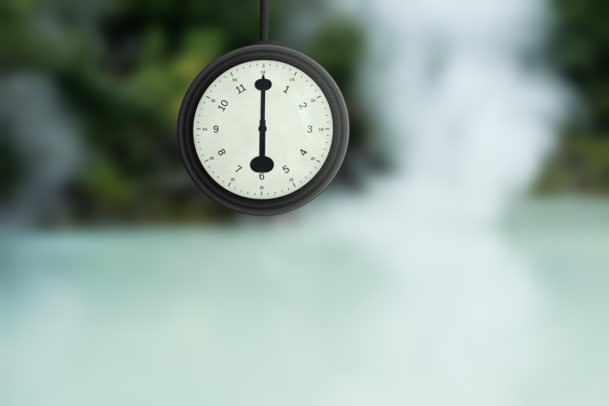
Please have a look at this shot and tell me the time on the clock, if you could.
6:00
